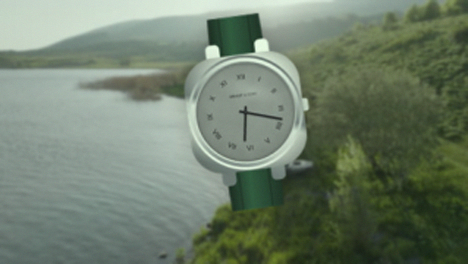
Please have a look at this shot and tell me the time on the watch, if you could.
6:18
